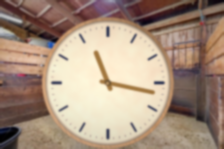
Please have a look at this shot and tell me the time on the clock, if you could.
11:17
